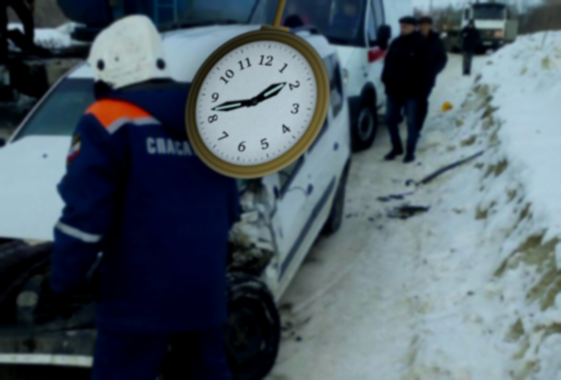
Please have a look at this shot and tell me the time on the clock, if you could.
1:42
